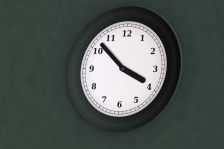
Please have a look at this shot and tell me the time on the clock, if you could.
3:52
